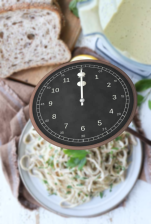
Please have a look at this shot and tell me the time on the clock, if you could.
12:00
